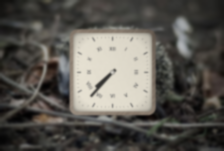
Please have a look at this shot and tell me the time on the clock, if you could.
7:37
